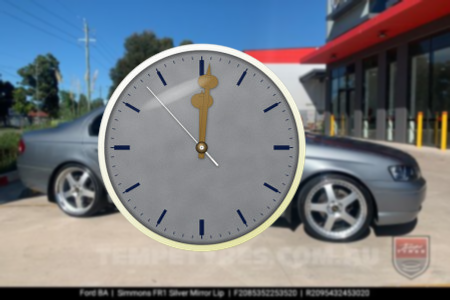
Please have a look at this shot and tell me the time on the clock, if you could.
12:00:53
